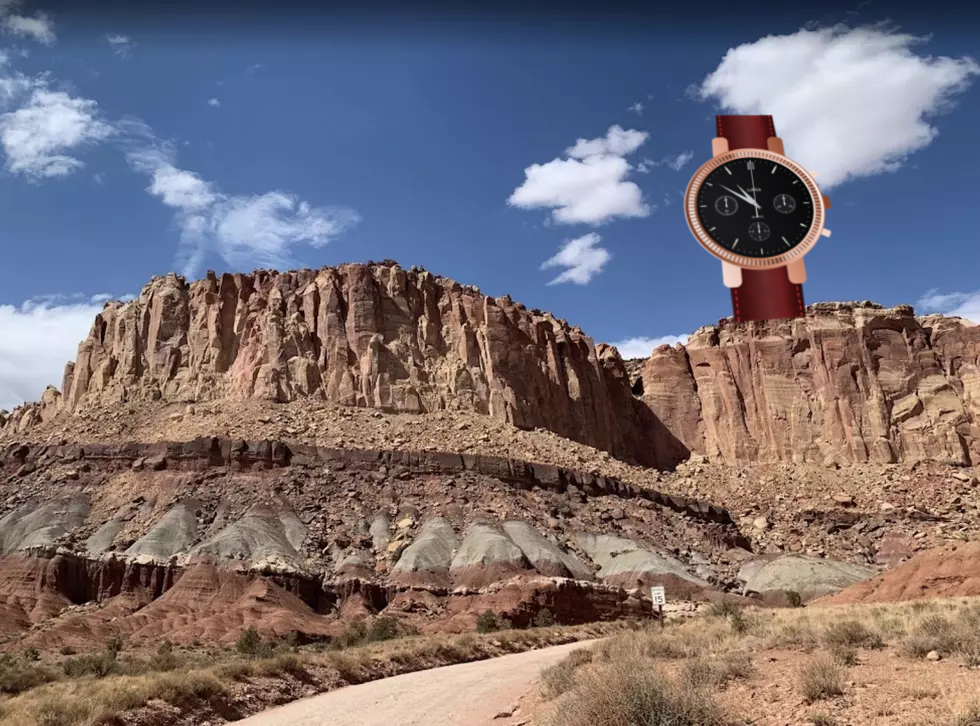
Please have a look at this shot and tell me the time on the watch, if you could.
10:51
